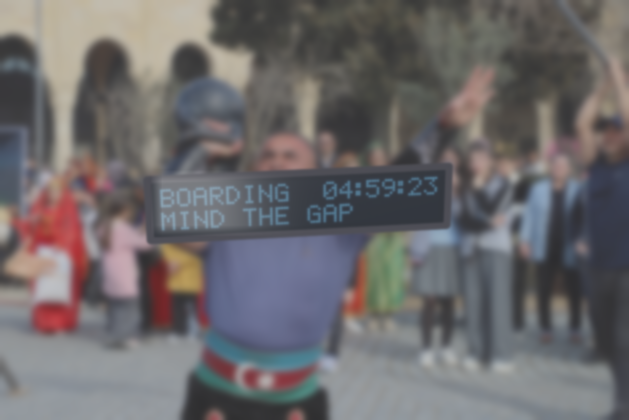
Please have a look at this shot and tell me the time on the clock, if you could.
4:59:23
